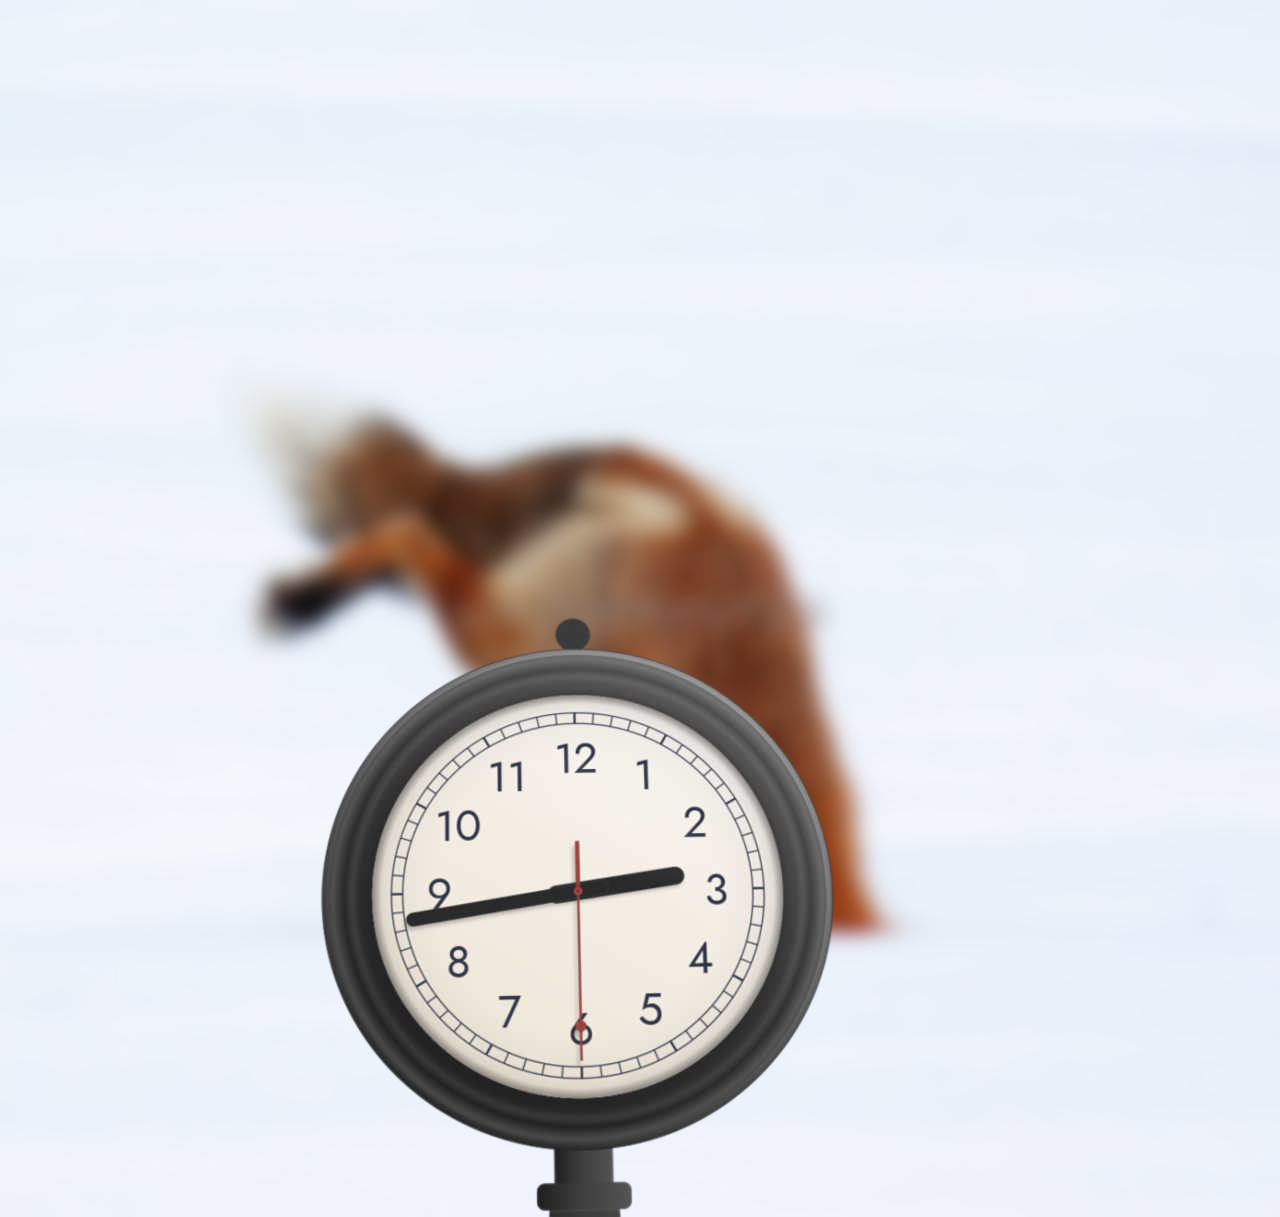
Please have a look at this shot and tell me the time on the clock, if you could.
2:43:30
